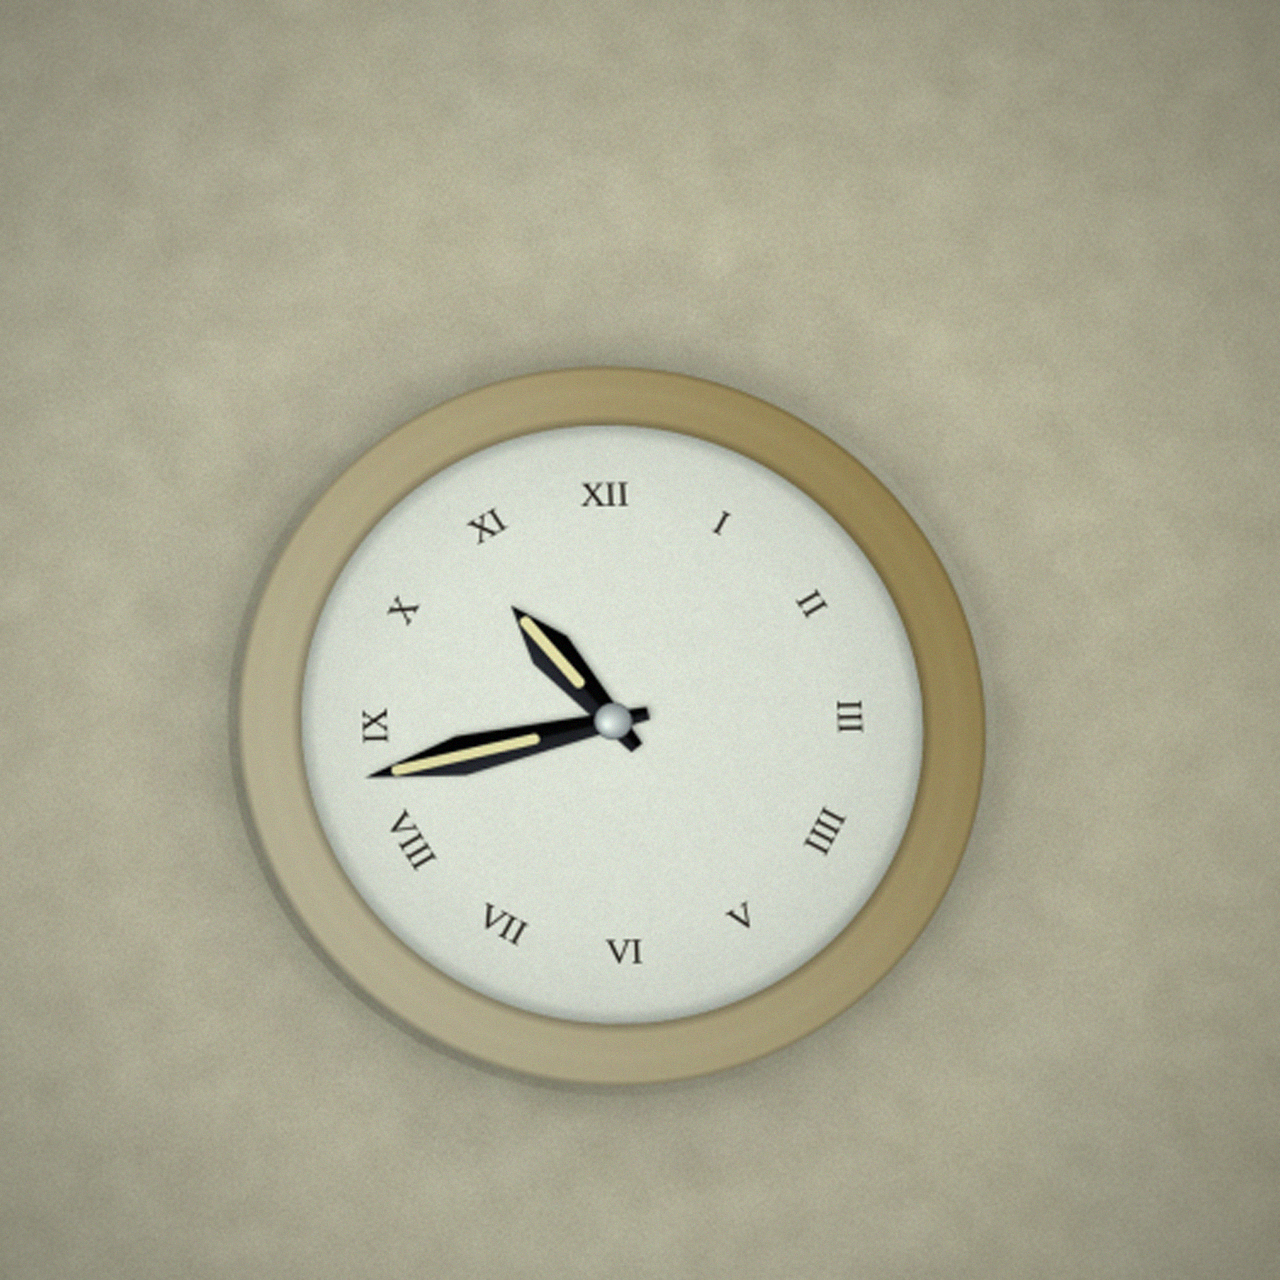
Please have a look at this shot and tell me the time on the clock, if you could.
10:43
